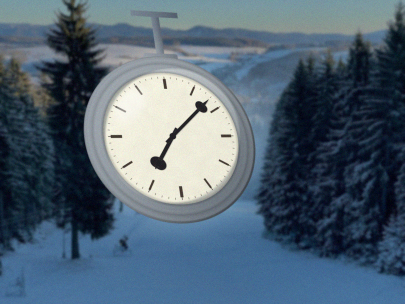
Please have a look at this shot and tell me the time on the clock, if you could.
7:08
